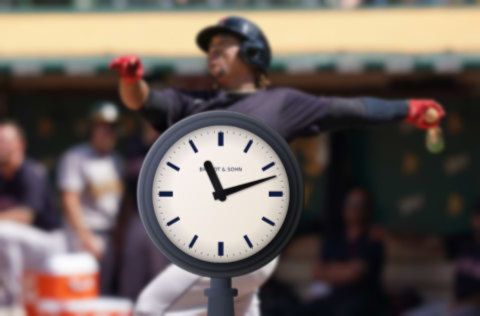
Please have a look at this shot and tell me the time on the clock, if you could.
11:12
